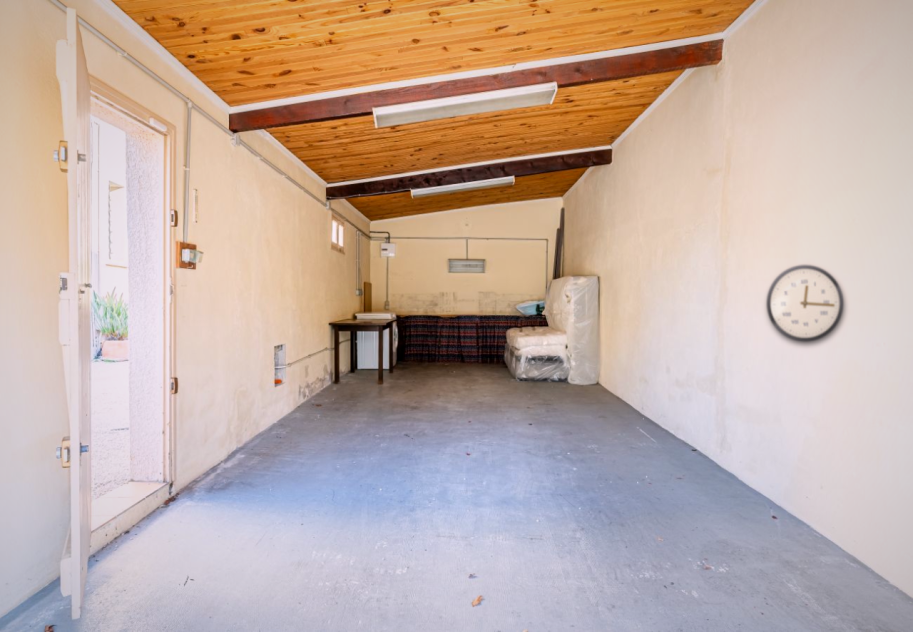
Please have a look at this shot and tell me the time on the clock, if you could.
12:16
